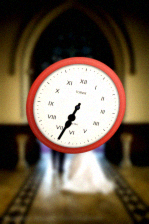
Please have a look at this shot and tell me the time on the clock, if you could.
6:33
